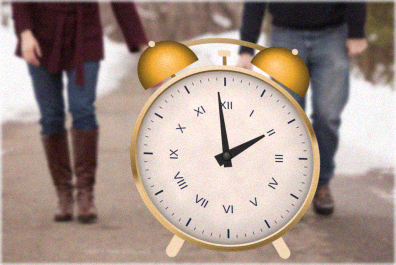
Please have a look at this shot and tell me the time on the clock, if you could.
1:59
